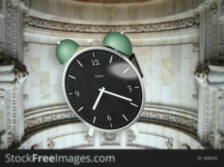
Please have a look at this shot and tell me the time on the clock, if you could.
7:19
